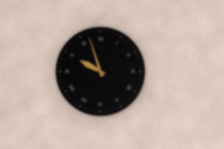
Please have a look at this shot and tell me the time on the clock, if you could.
9:57
